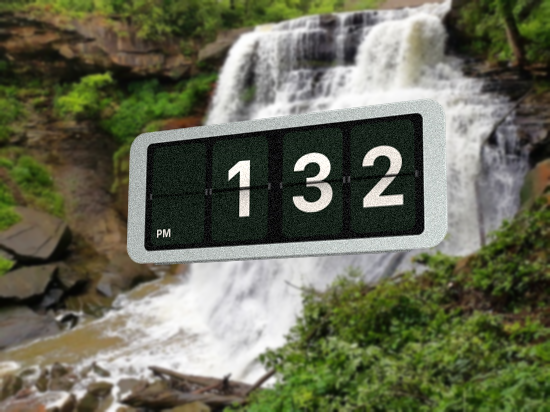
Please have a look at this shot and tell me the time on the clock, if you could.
1:32
